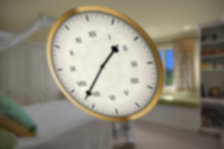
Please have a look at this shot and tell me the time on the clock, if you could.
1:37
